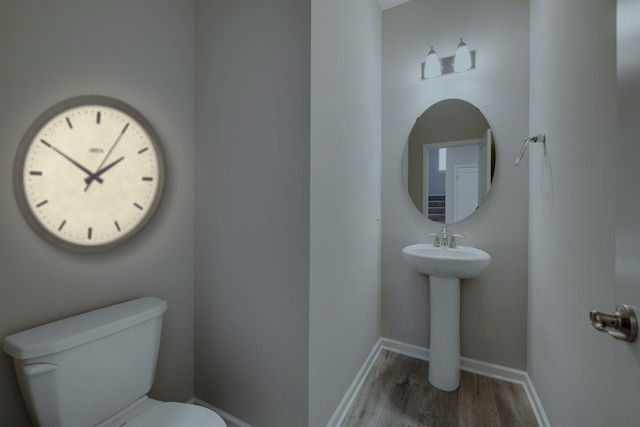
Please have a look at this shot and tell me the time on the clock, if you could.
1:50:05
